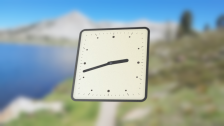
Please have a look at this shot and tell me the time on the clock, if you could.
2:42
